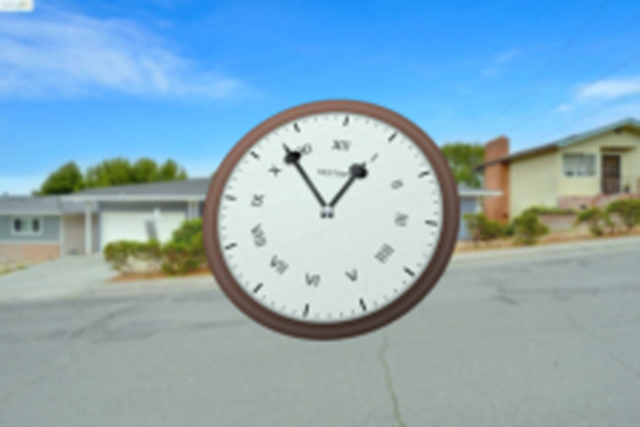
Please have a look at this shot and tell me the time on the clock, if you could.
12:53
